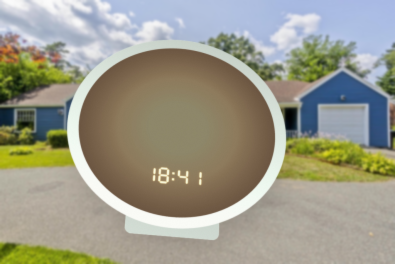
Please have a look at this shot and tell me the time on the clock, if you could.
18:41
